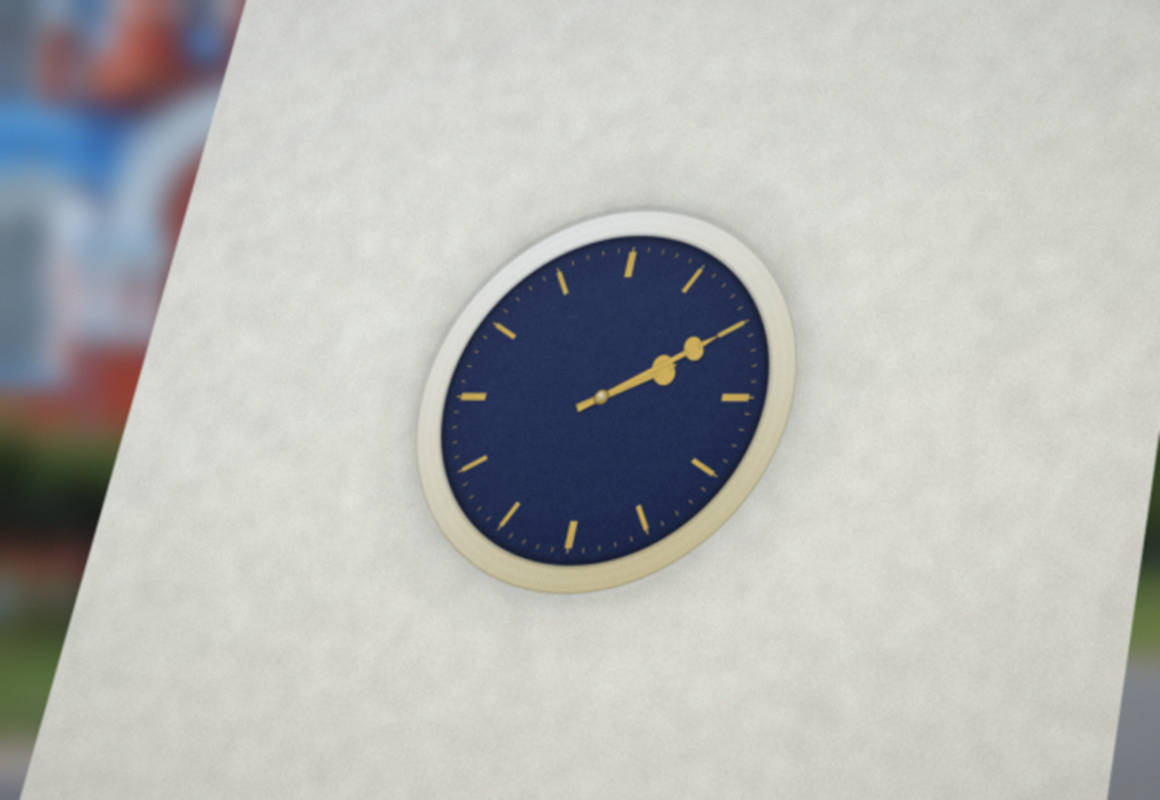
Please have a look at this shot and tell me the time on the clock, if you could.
2:10
